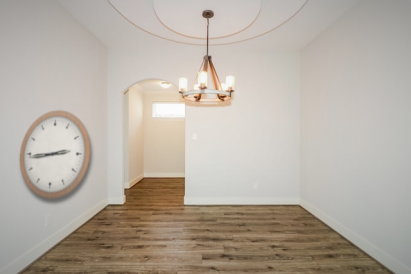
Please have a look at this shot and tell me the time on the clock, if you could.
2:44
